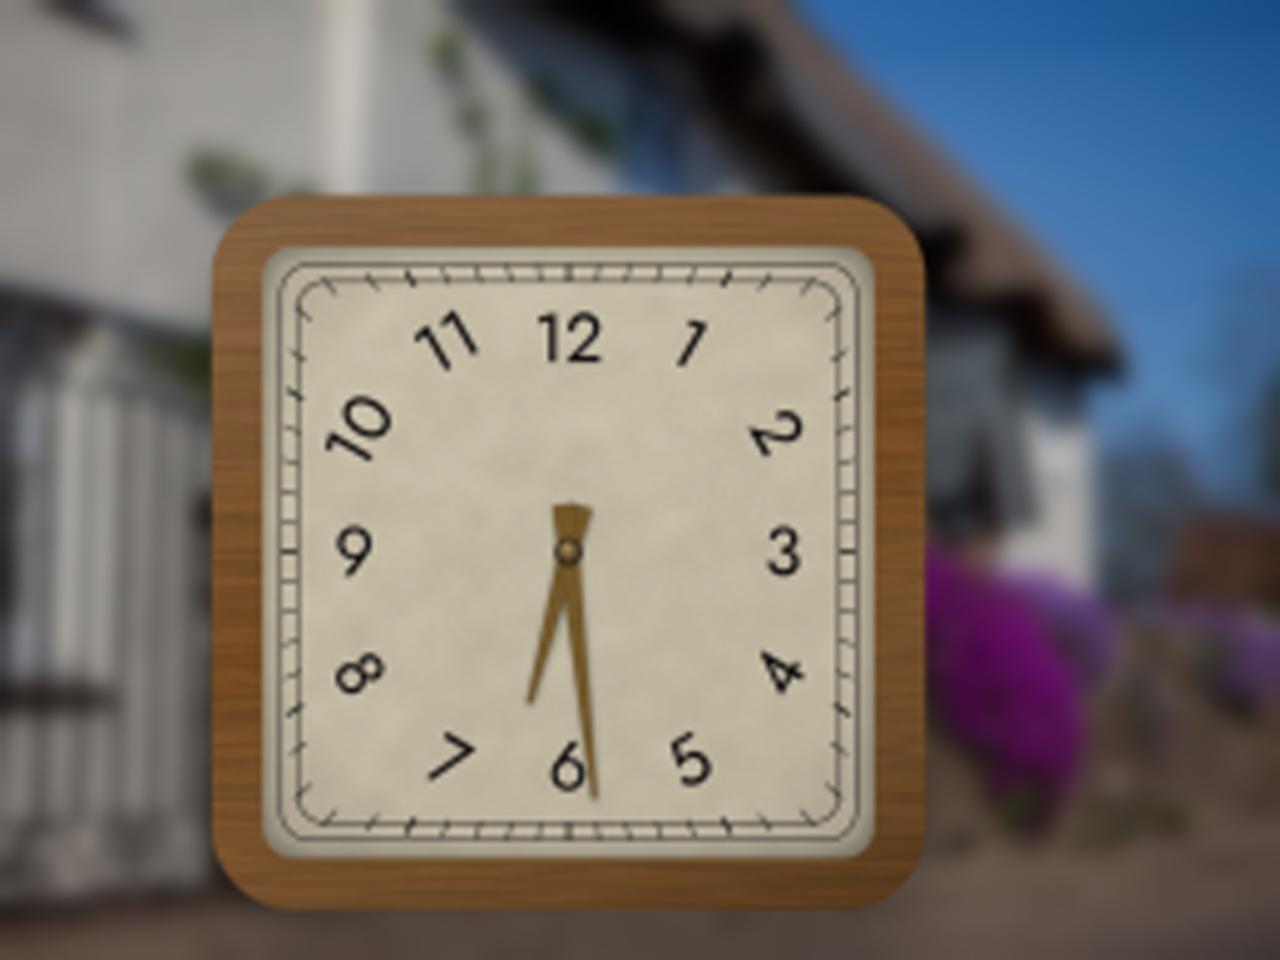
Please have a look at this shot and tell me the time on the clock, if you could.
6:29
